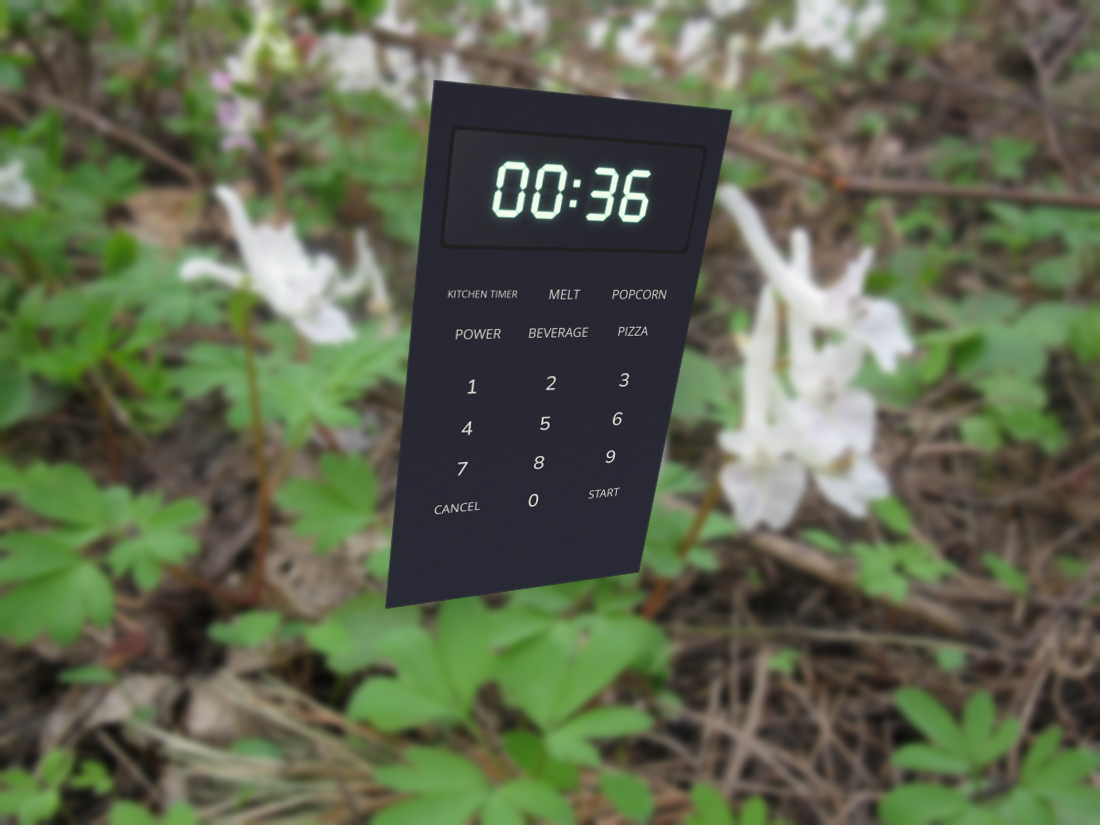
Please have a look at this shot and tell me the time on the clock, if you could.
0:36
